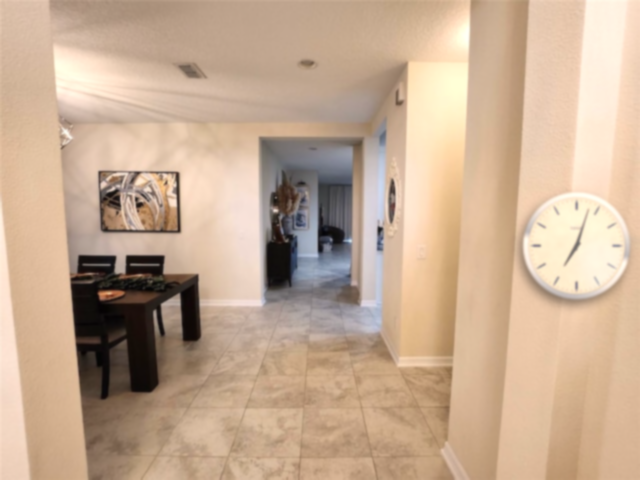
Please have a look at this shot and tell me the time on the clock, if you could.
7:03
